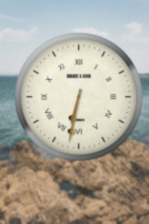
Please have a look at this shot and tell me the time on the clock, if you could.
6:32
